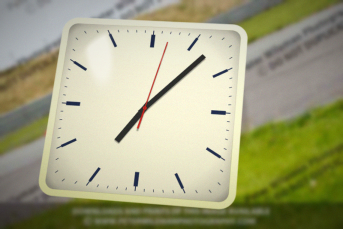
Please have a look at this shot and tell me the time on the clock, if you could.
7:07:02
